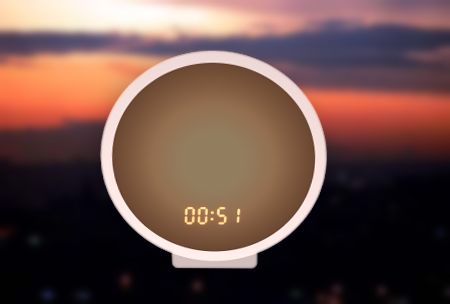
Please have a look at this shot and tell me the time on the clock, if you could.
0:51
